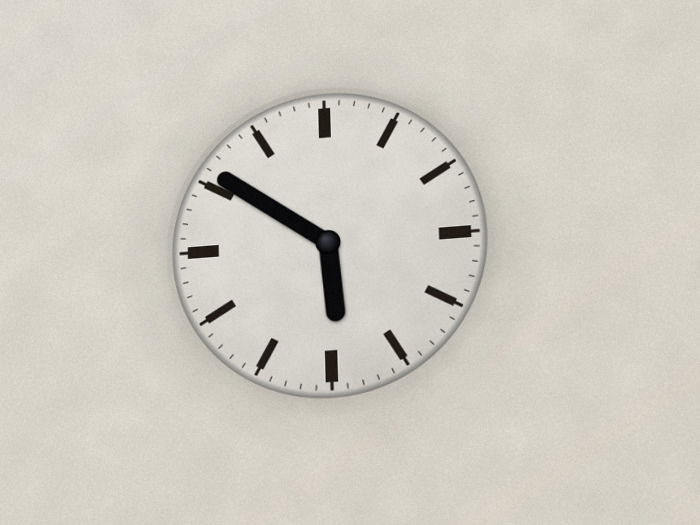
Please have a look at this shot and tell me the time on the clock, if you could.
5:51
